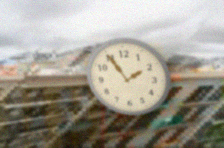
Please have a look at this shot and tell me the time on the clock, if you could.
1:55
